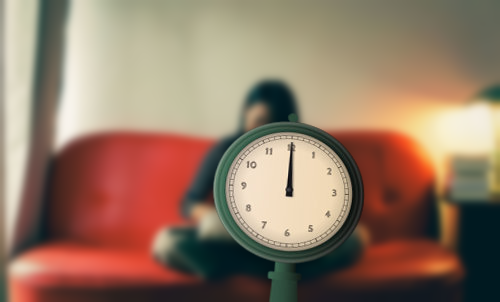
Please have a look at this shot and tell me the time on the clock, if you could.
12:00
